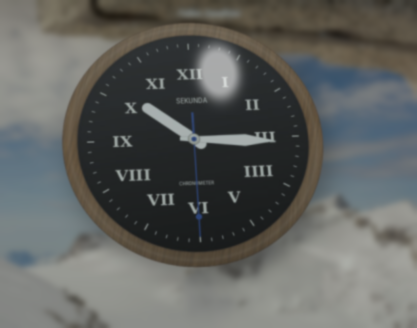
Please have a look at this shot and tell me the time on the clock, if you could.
10:15:30
